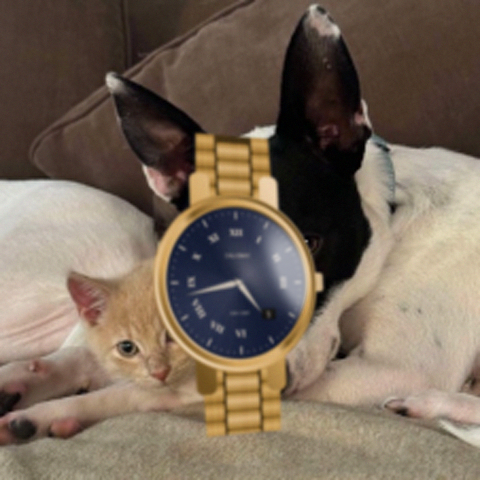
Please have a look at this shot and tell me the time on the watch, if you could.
4:43
